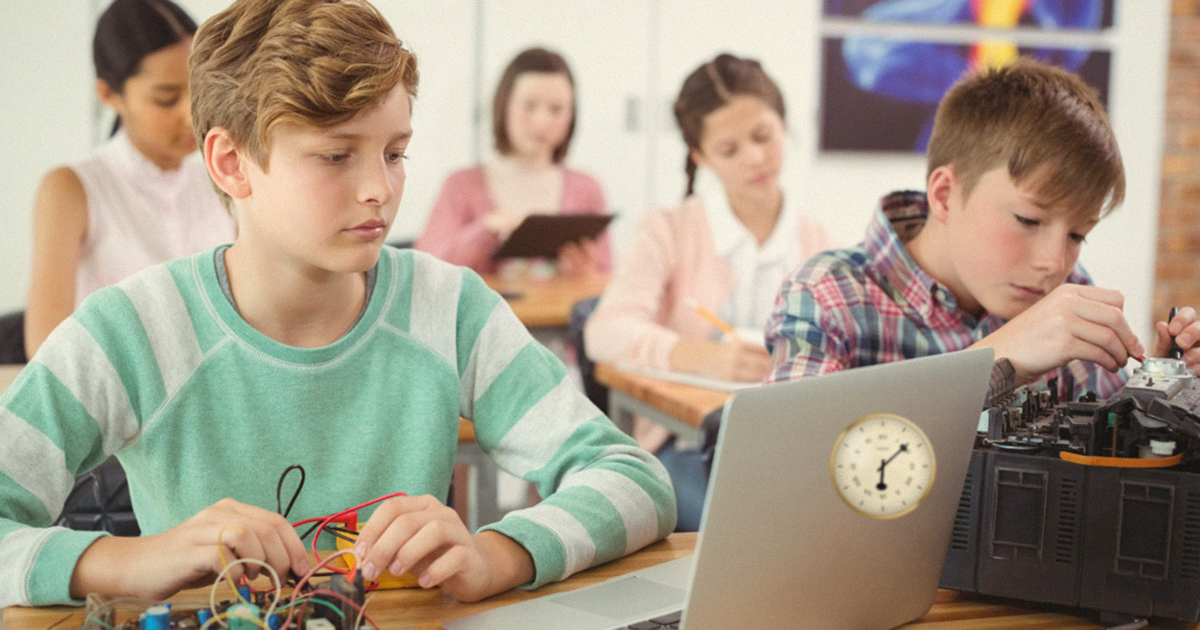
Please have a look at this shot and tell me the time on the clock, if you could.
6:08
